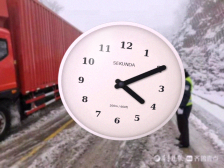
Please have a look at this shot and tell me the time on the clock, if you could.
4:10
